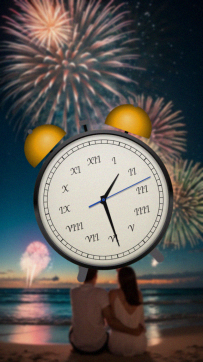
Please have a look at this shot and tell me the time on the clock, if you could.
1:29:13
